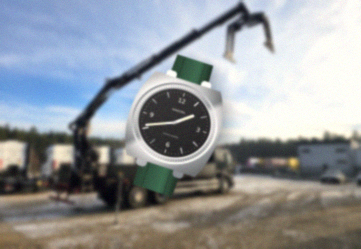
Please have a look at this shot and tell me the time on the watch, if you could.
1:41
